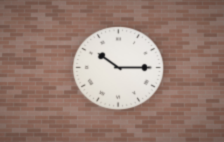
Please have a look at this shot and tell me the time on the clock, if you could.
10:15
